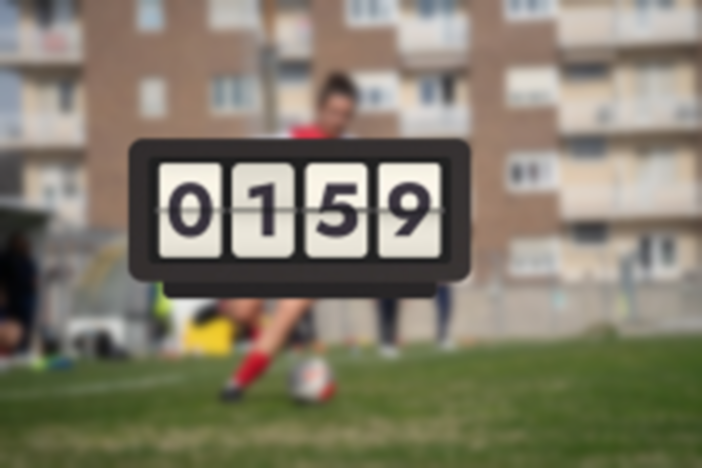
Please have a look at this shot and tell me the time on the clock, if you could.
1:59
